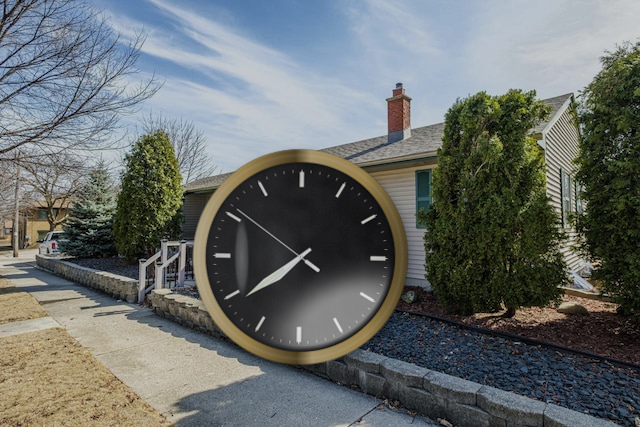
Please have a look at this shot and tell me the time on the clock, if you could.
7:38:51
